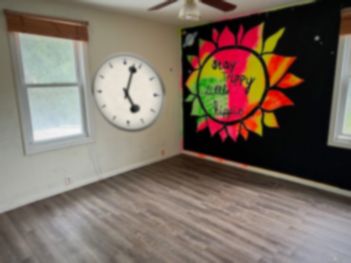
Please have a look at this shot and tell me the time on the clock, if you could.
5:03
